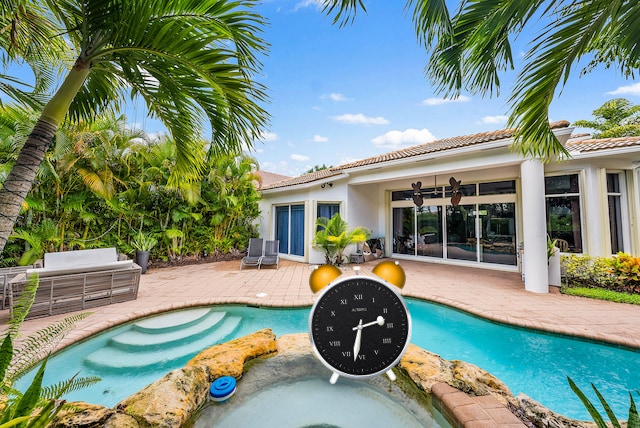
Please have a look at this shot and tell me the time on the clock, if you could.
2:32
